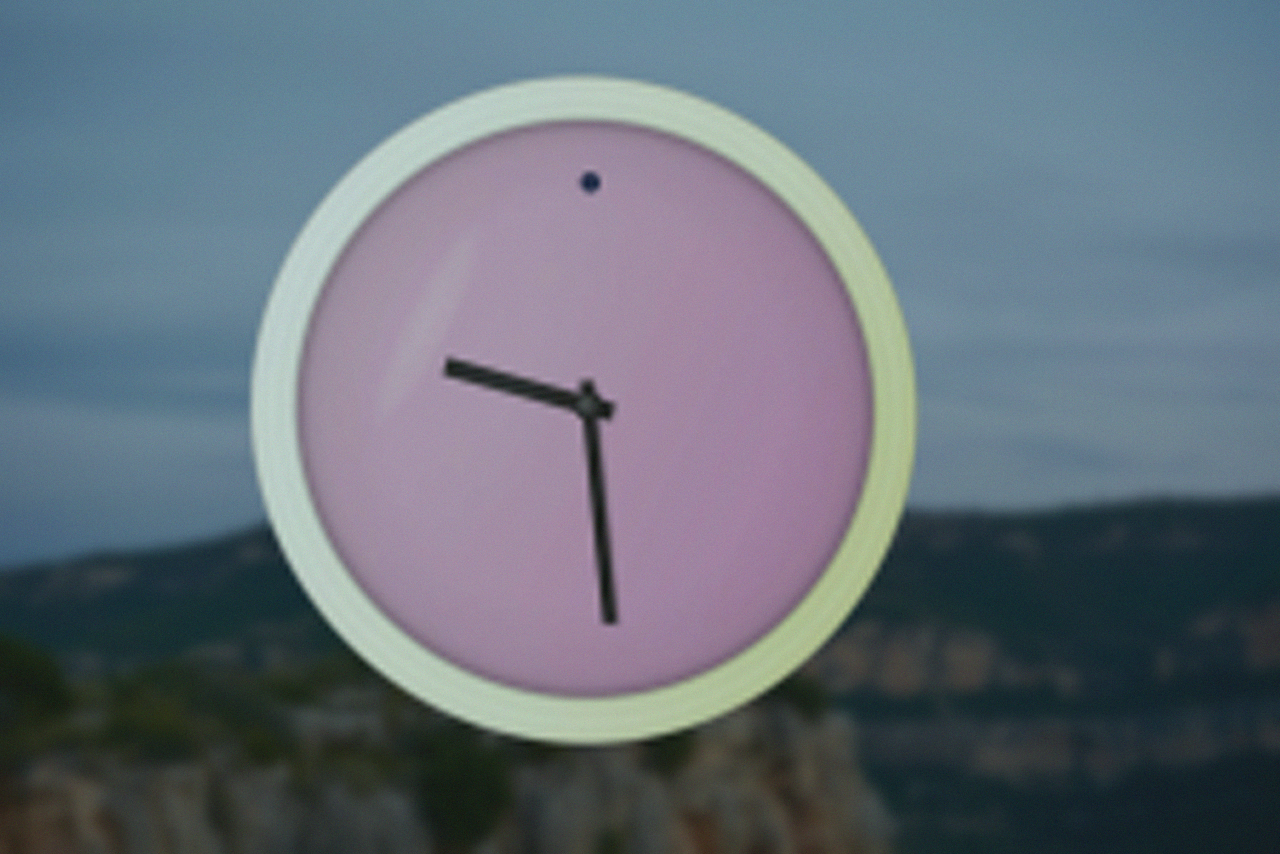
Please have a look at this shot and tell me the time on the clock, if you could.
9:29
